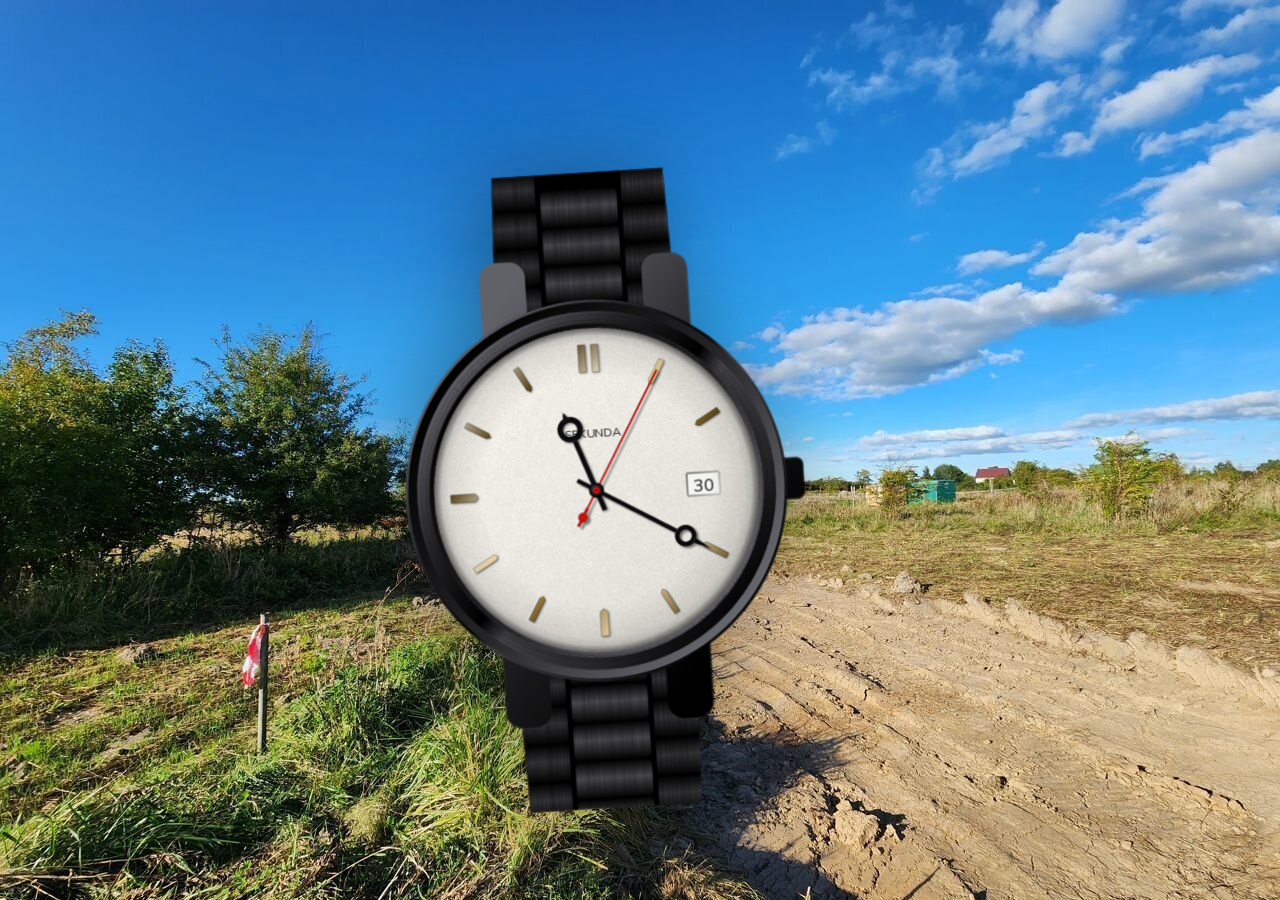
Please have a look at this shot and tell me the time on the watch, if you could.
11:20:05
